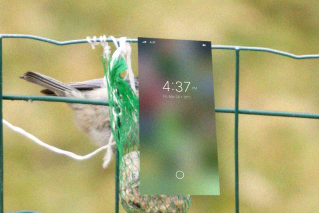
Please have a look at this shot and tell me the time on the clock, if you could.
4:37
